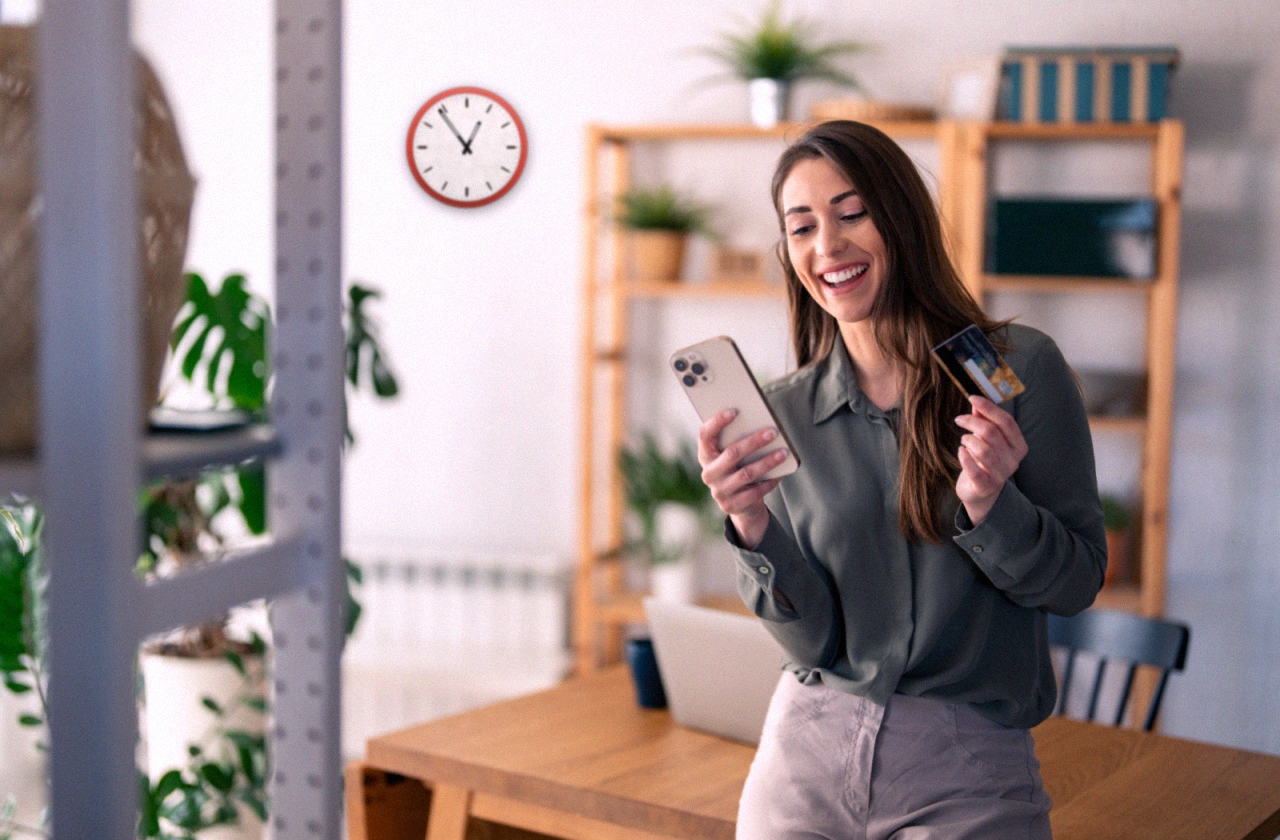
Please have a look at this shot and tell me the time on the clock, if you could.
12:54
